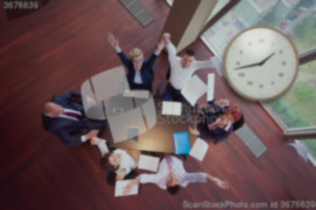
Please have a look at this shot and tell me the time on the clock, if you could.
1:43
